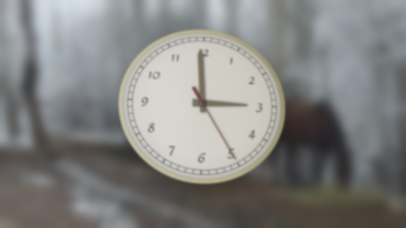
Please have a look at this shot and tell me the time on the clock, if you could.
2:59:25
